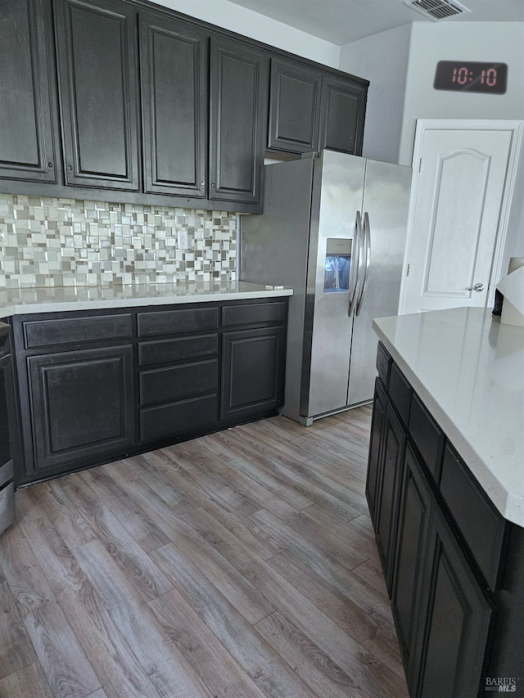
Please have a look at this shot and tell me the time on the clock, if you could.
10:10
